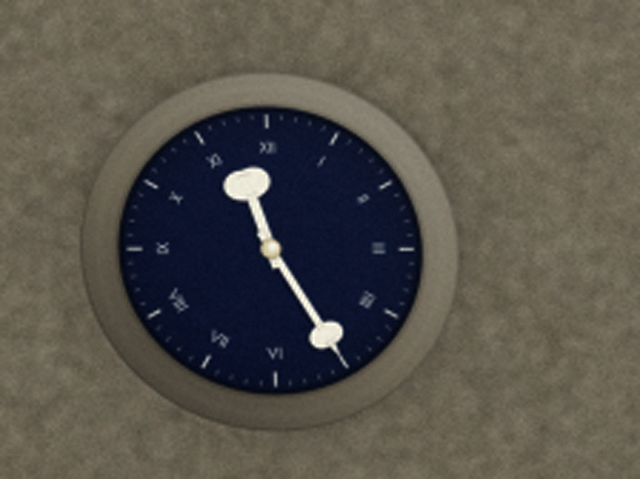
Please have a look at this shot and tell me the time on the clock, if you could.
11:25
